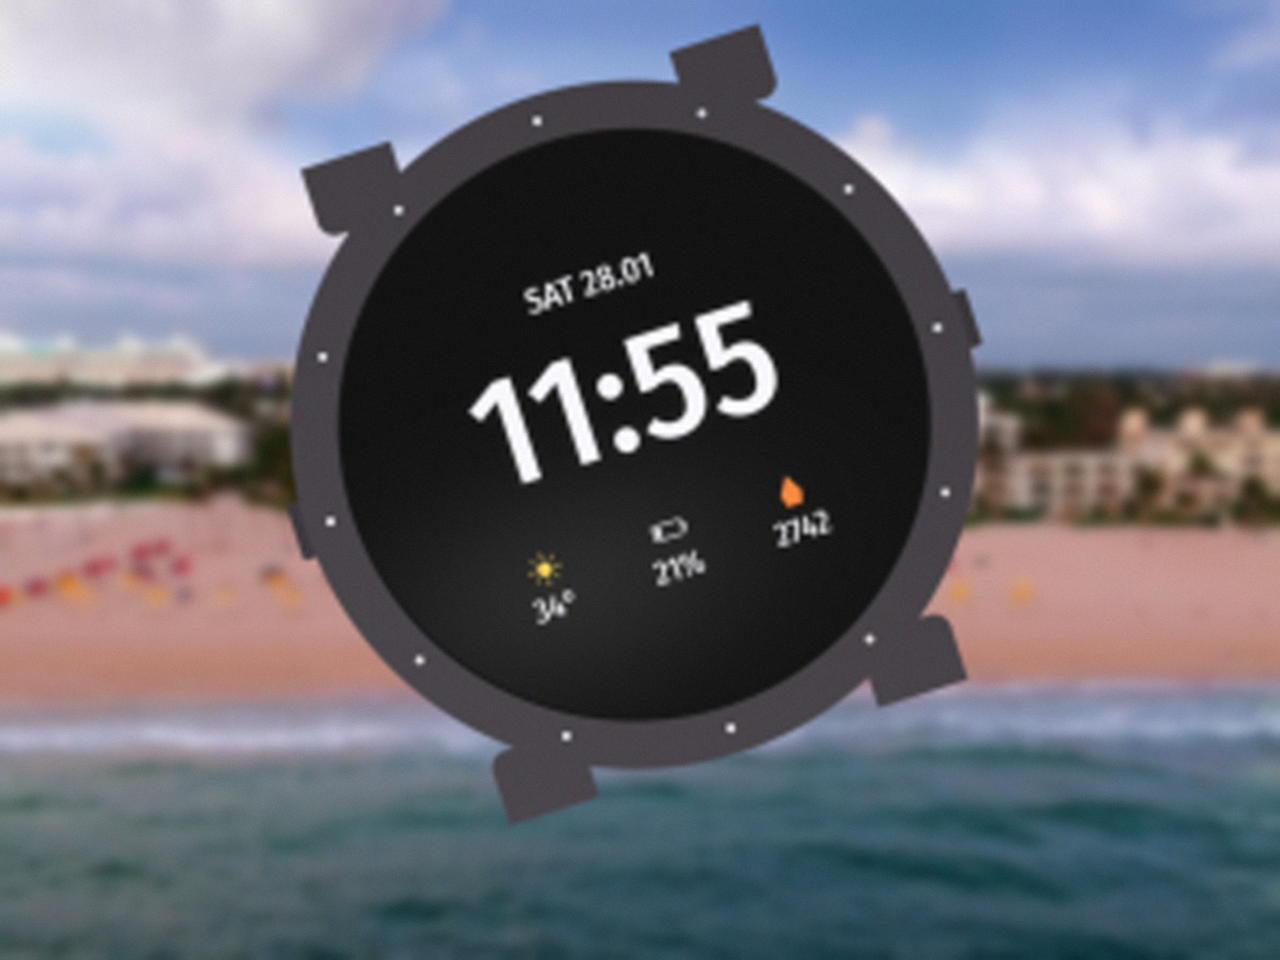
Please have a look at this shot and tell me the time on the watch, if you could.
11:55
